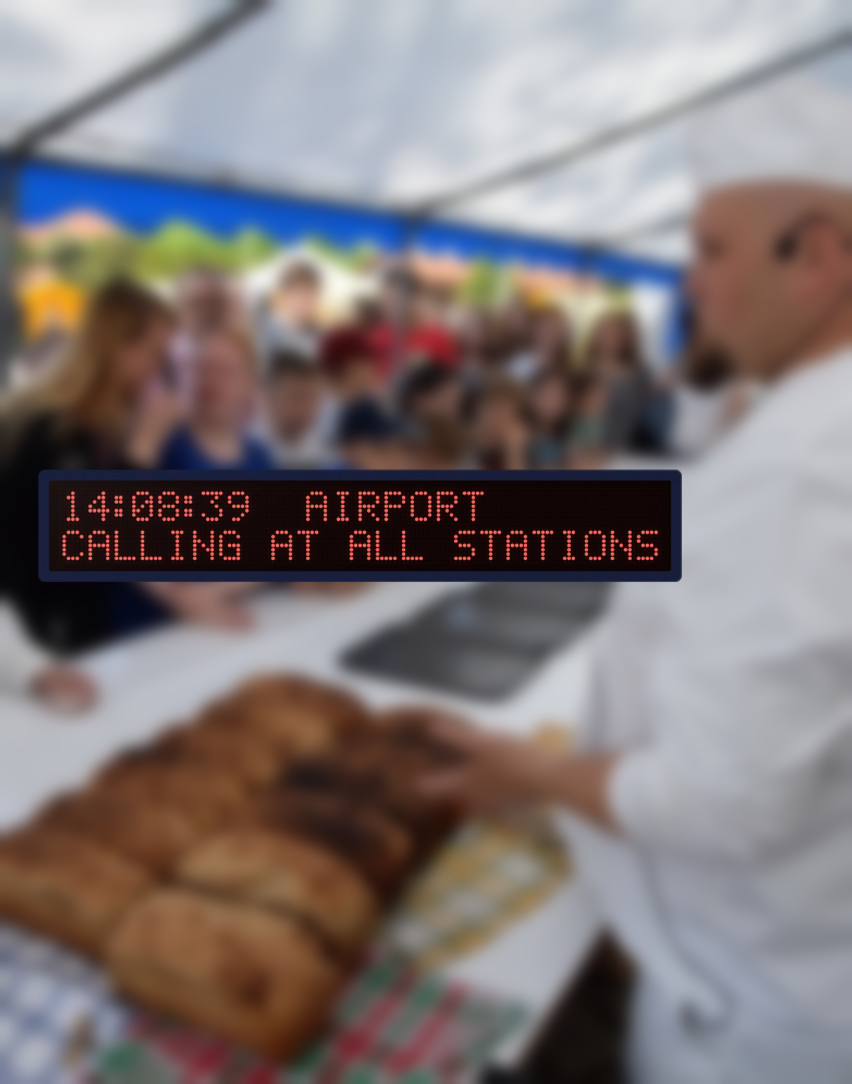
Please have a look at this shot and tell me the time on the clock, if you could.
14:08:39
